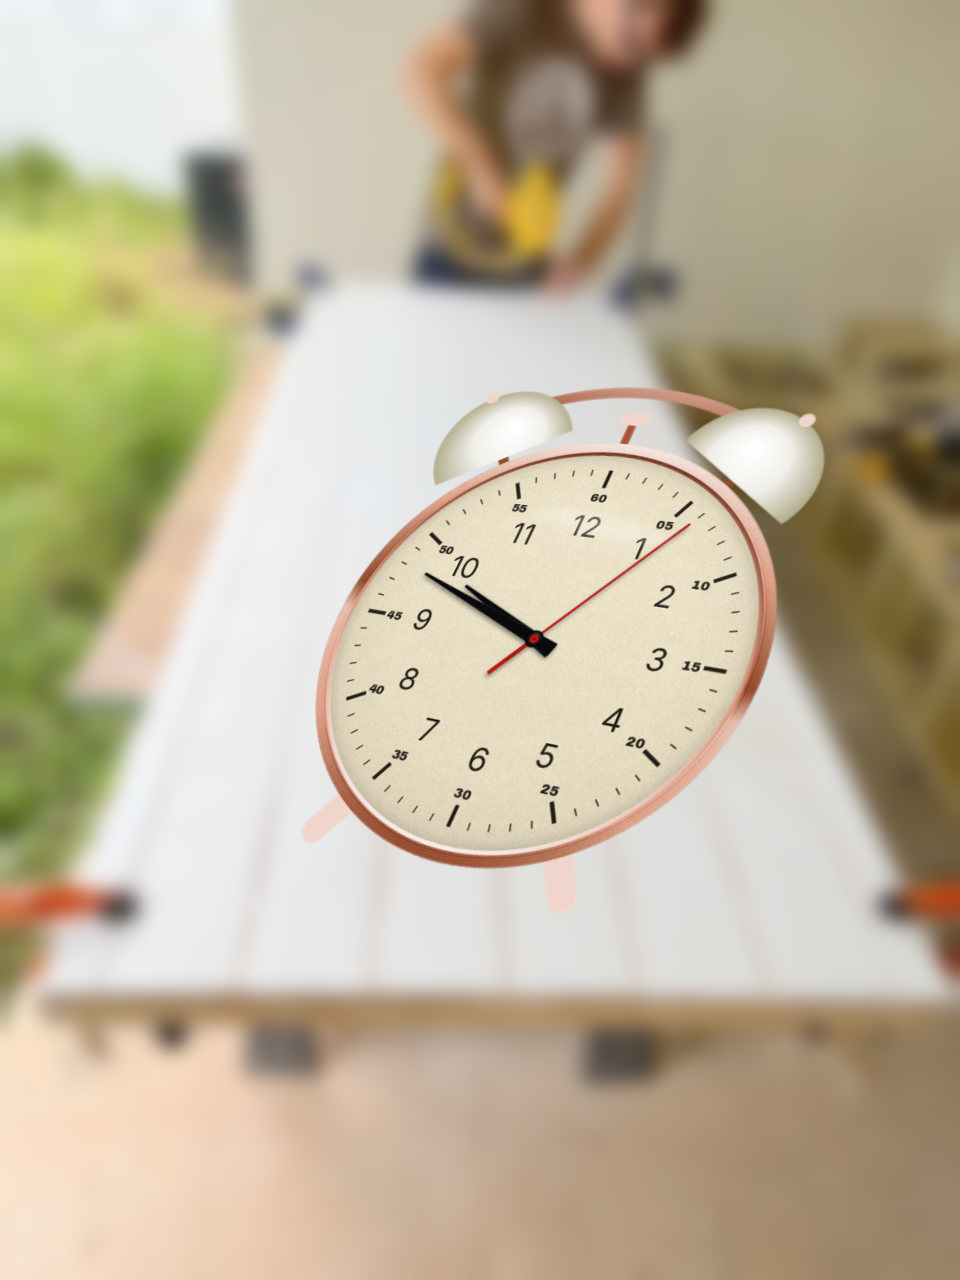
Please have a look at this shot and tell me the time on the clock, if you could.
9:48:06
